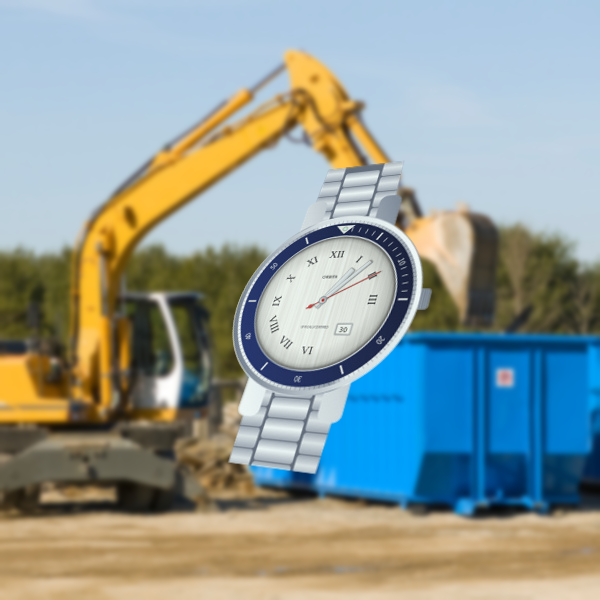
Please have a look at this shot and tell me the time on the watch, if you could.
1:07:10
